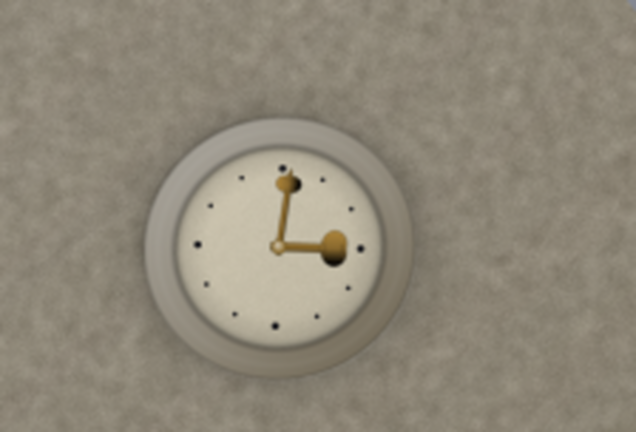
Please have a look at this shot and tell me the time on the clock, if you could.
3:01
